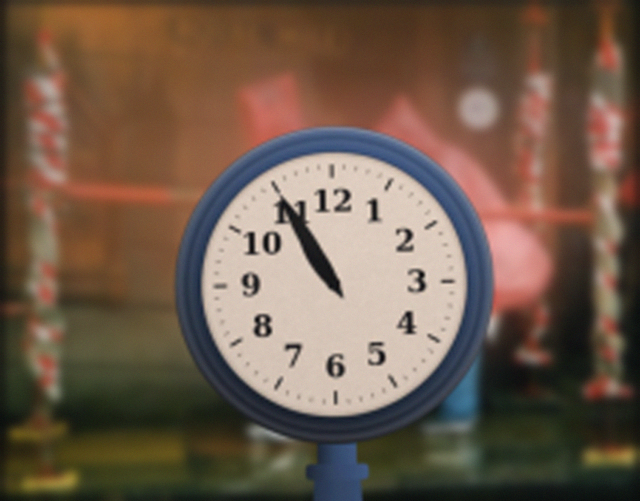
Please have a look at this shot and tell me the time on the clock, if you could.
10:55
